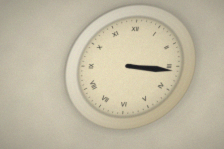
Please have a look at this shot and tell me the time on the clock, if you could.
3:16
